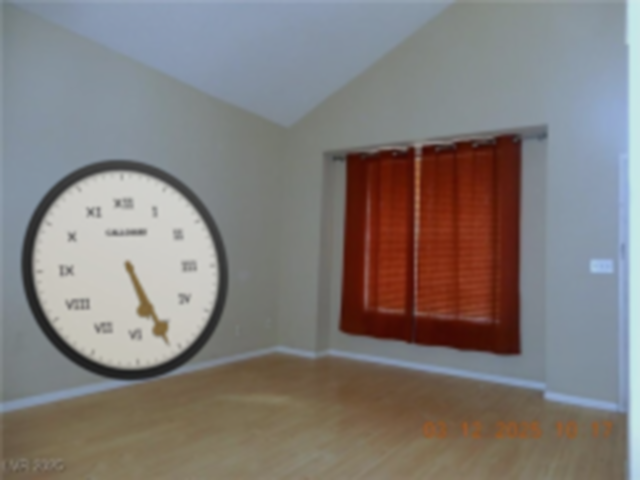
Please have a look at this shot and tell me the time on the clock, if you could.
5:26
